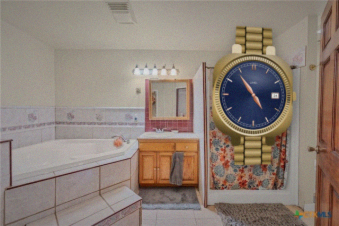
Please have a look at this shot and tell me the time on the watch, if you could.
4:54
